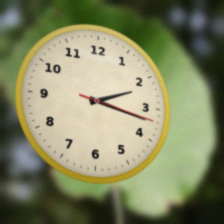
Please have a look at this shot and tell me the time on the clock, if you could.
2:17:17
